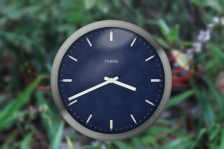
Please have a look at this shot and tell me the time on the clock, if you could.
3:41
